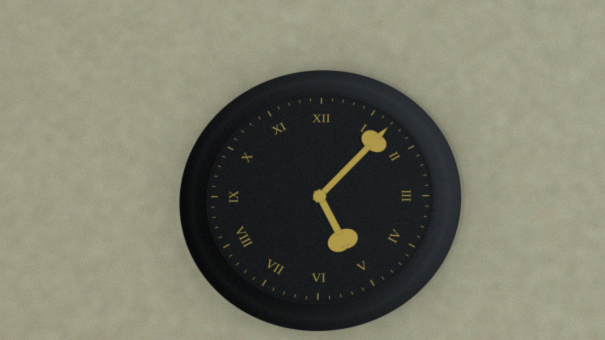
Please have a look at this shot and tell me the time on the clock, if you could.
5:07
